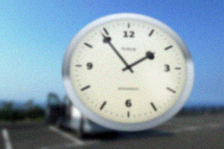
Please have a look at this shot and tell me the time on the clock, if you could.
1:54
